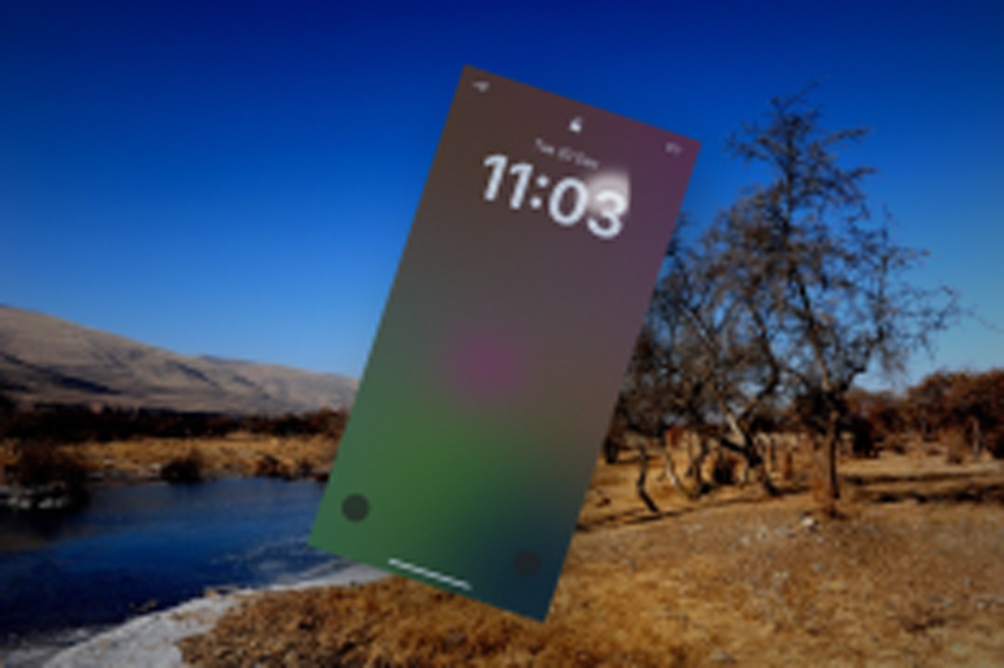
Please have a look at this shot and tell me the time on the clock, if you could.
11:03
